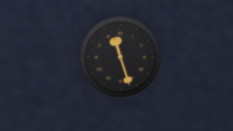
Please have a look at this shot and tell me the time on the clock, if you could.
11:27
